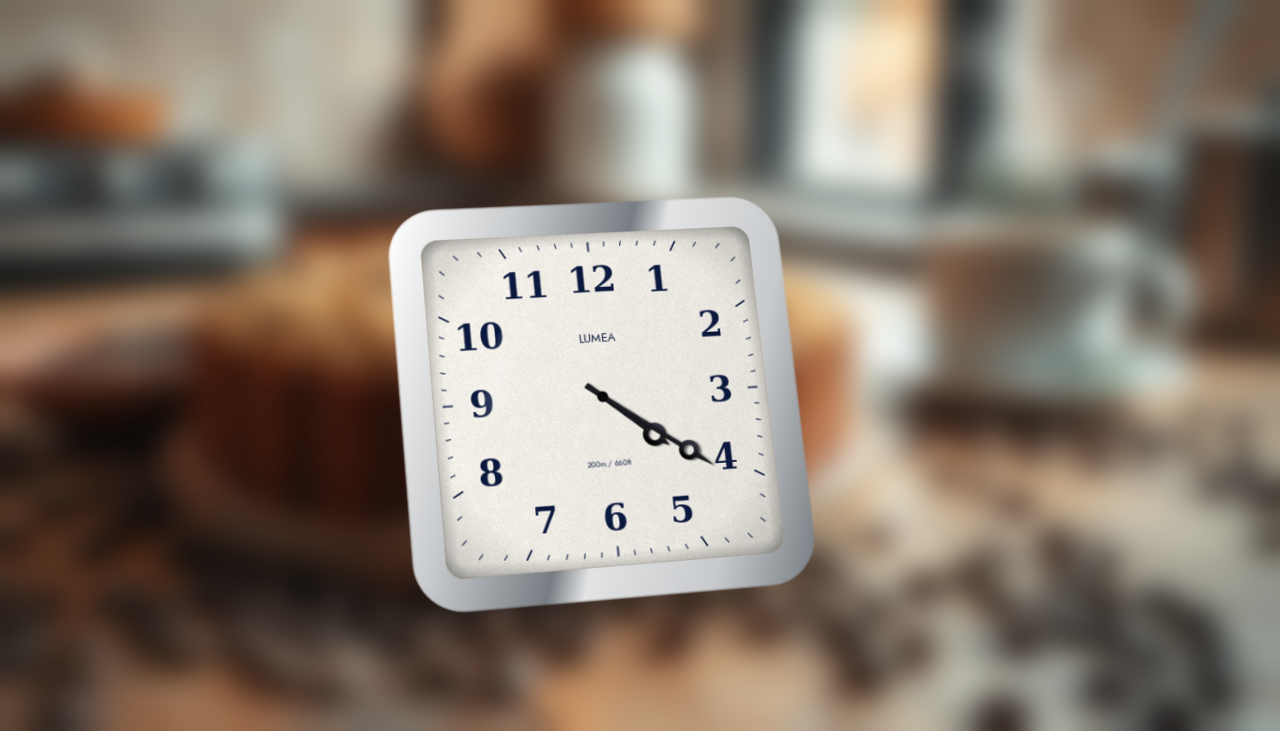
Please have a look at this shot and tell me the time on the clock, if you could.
4:21
